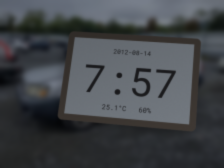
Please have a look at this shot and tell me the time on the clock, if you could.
7:57
